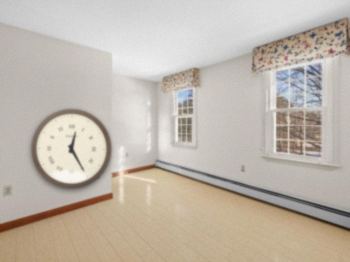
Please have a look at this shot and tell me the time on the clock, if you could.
12:25
